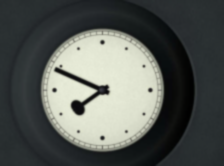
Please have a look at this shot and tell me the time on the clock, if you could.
7:49
